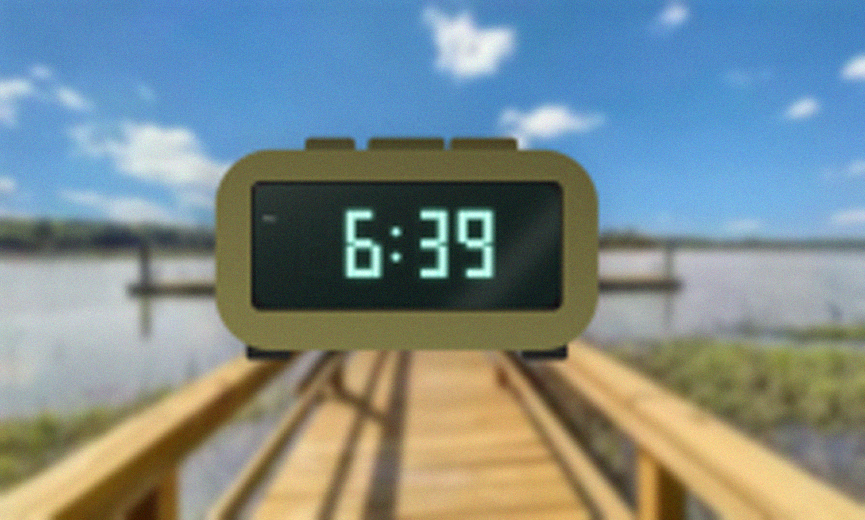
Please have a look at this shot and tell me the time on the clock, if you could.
6:39
